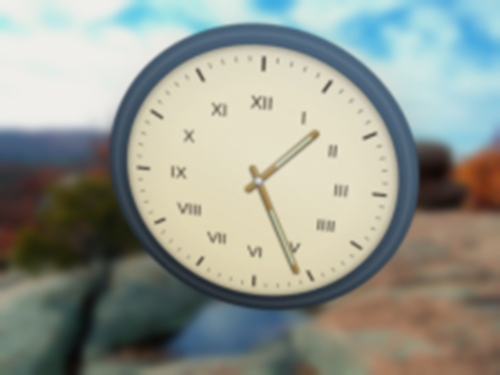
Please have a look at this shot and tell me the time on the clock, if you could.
1:26
